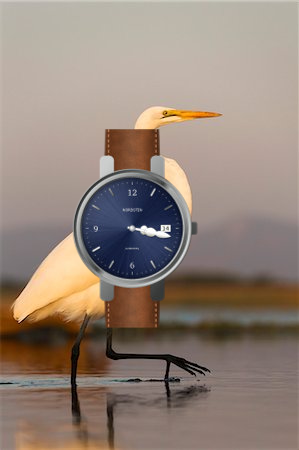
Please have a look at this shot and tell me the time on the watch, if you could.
3:17
